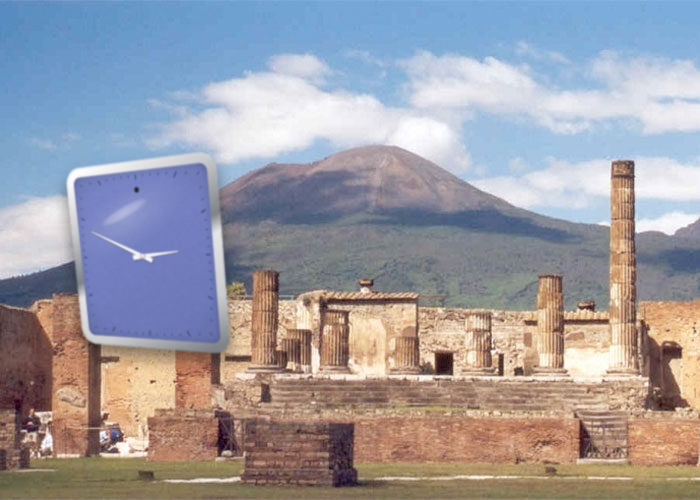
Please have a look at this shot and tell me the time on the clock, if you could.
2:49
